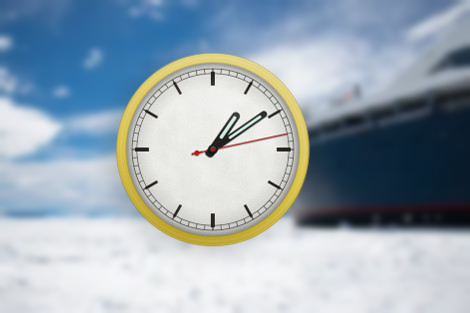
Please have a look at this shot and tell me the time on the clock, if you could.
1:09:13
